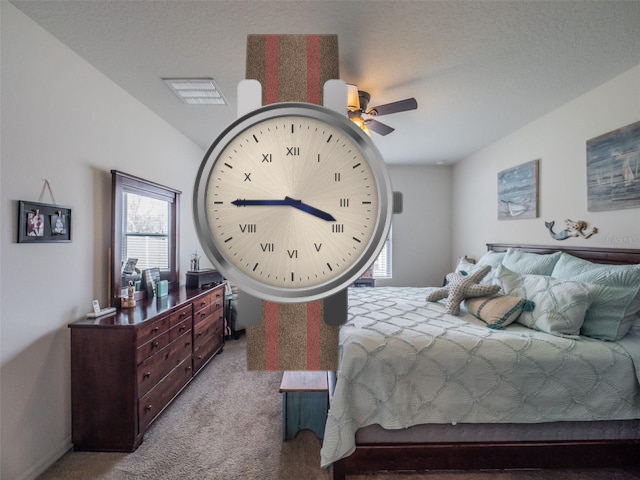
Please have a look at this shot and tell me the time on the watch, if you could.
3:45
